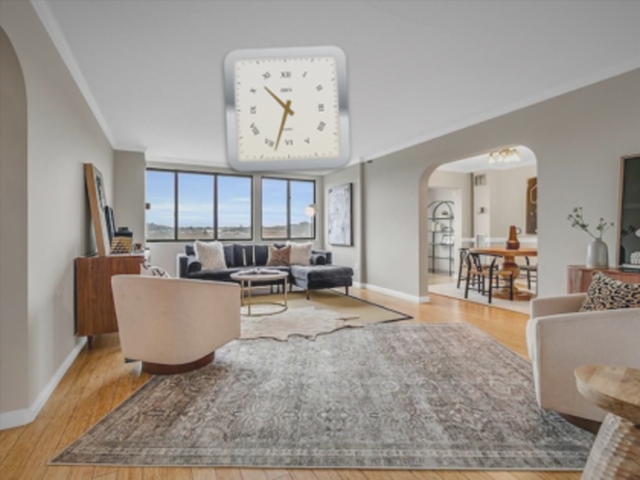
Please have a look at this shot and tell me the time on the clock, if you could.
10:33
